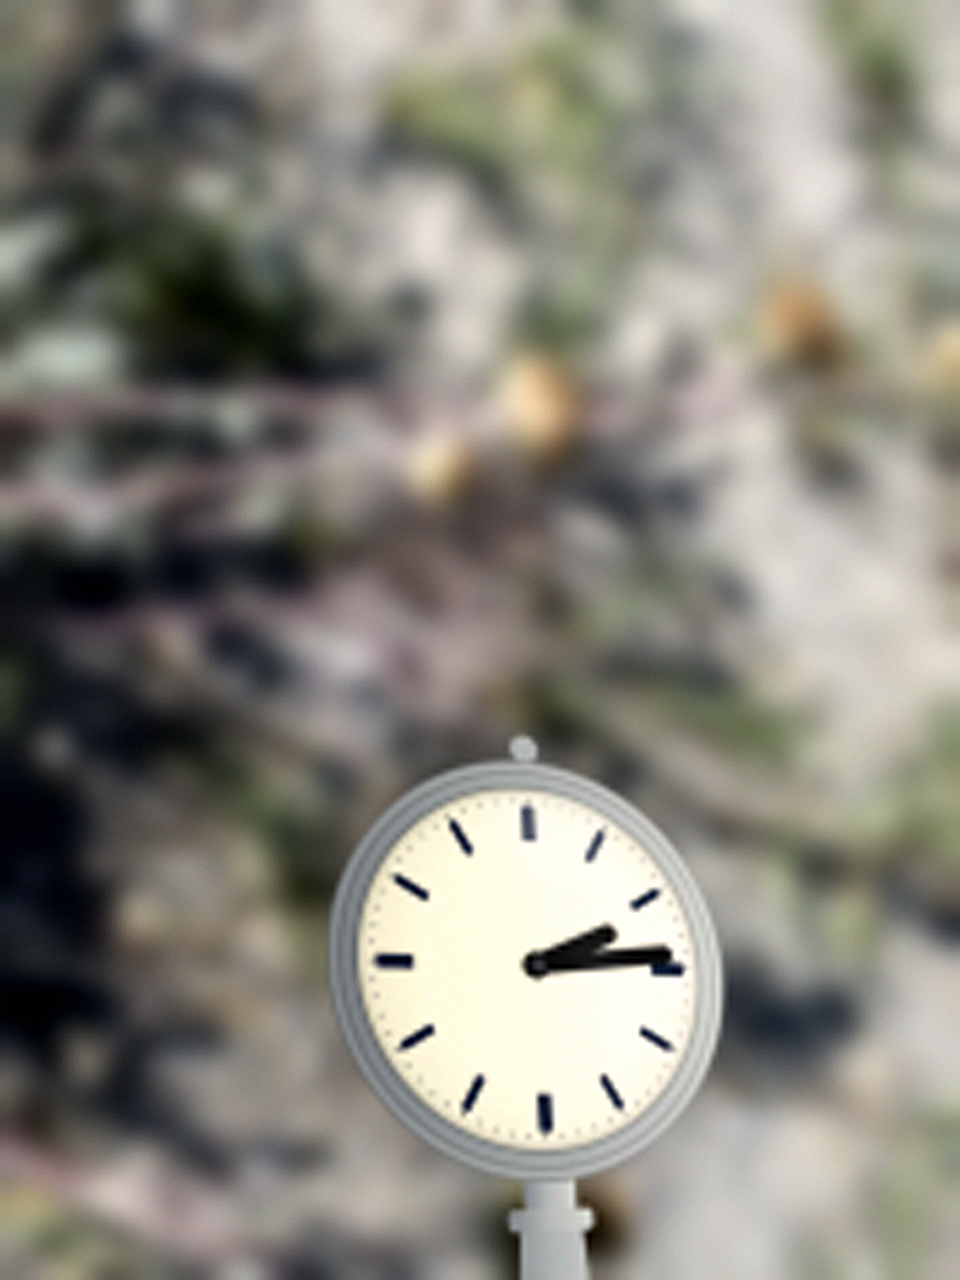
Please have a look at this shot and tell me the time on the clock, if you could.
2:14
